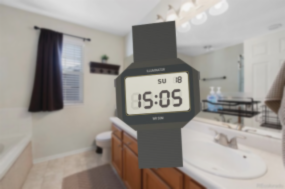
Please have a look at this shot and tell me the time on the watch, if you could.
15:05
